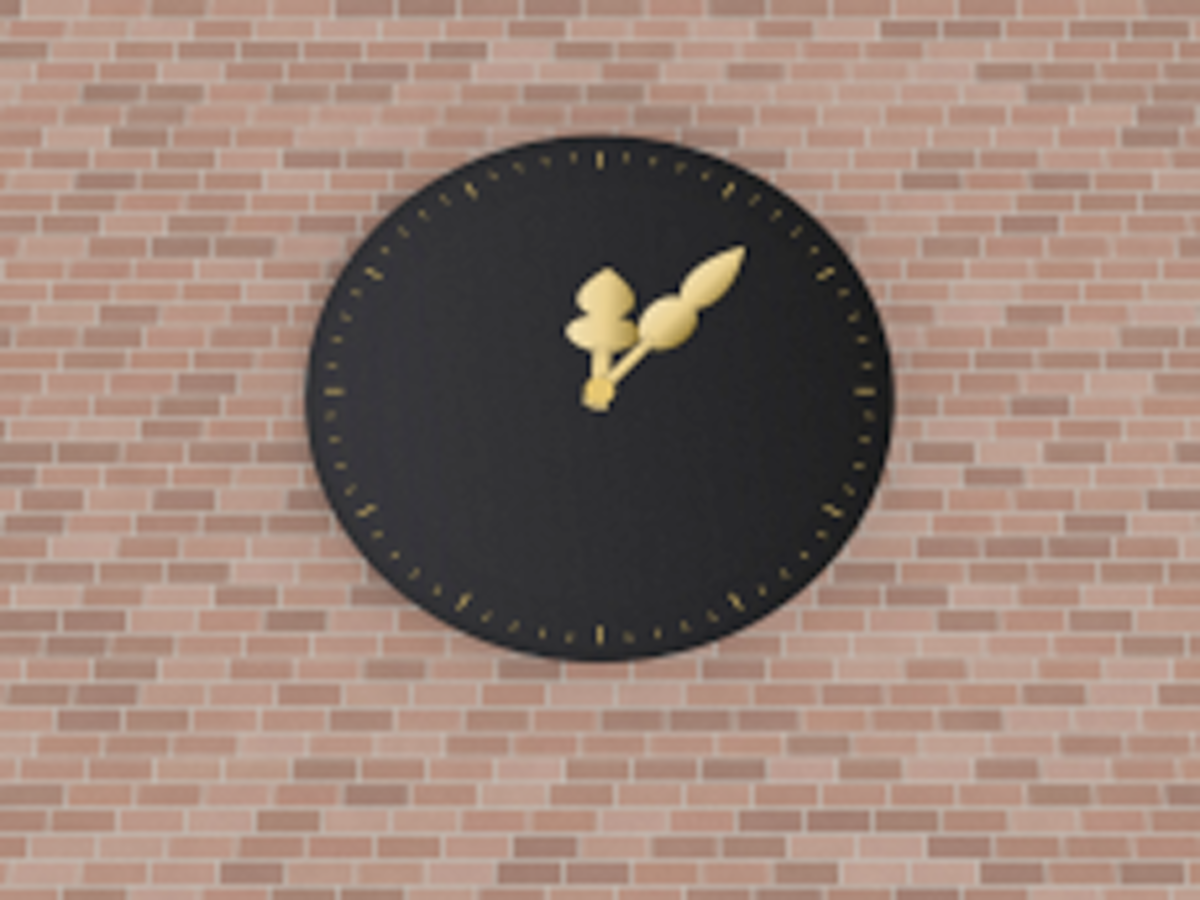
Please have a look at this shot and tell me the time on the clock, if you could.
12:07
